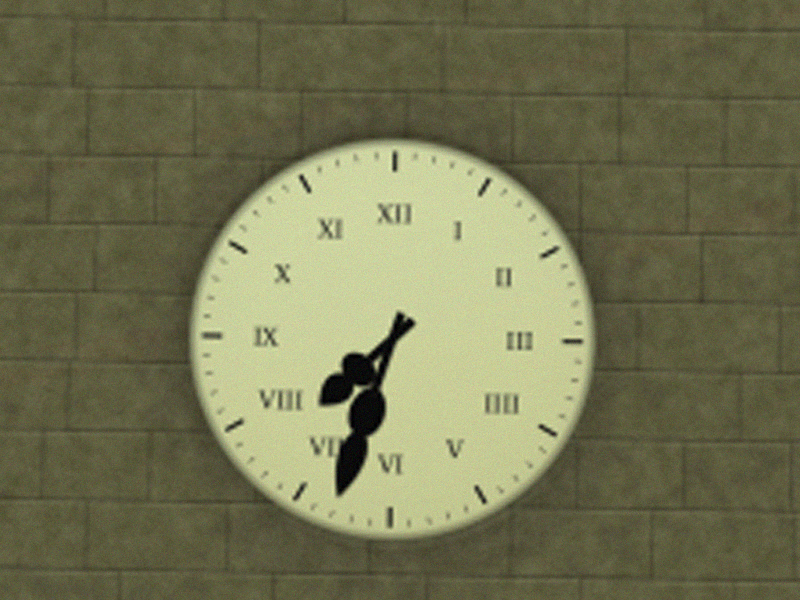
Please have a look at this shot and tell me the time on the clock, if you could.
7:33
